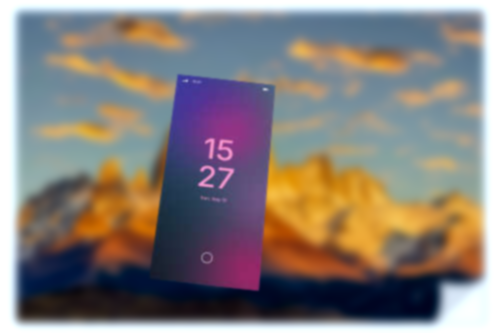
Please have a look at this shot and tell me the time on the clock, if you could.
15:27
